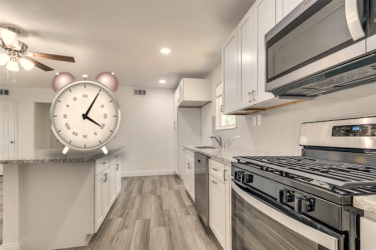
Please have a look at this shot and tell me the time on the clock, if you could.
4:05
